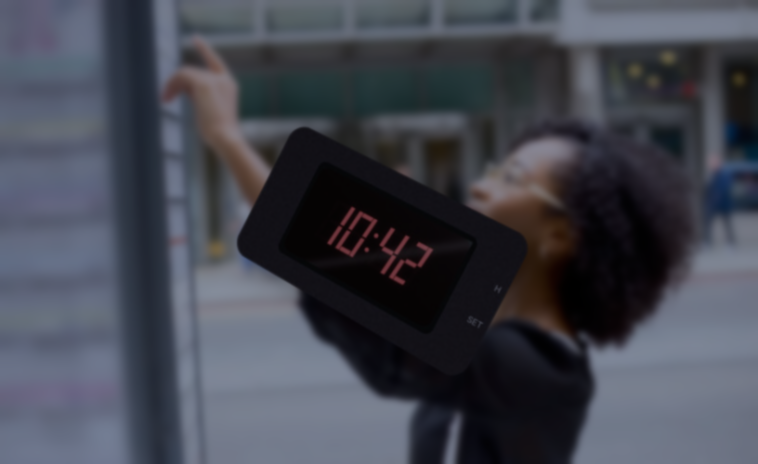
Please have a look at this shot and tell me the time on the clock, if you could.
10:42
